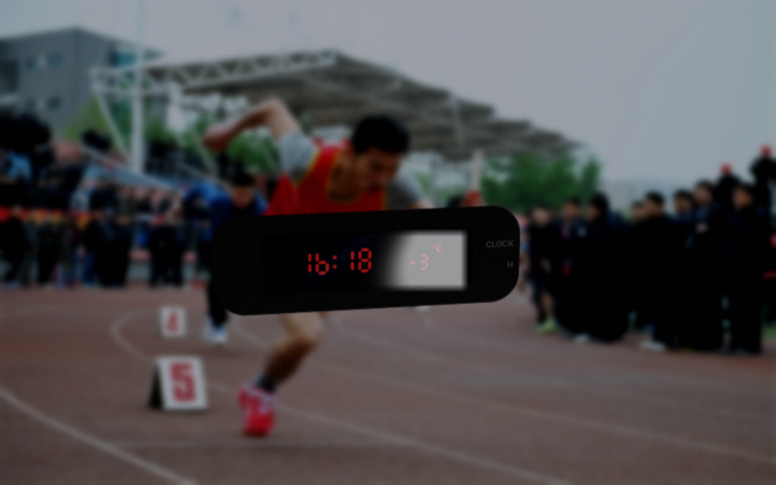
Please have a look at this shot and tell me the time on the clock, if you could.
16:18
